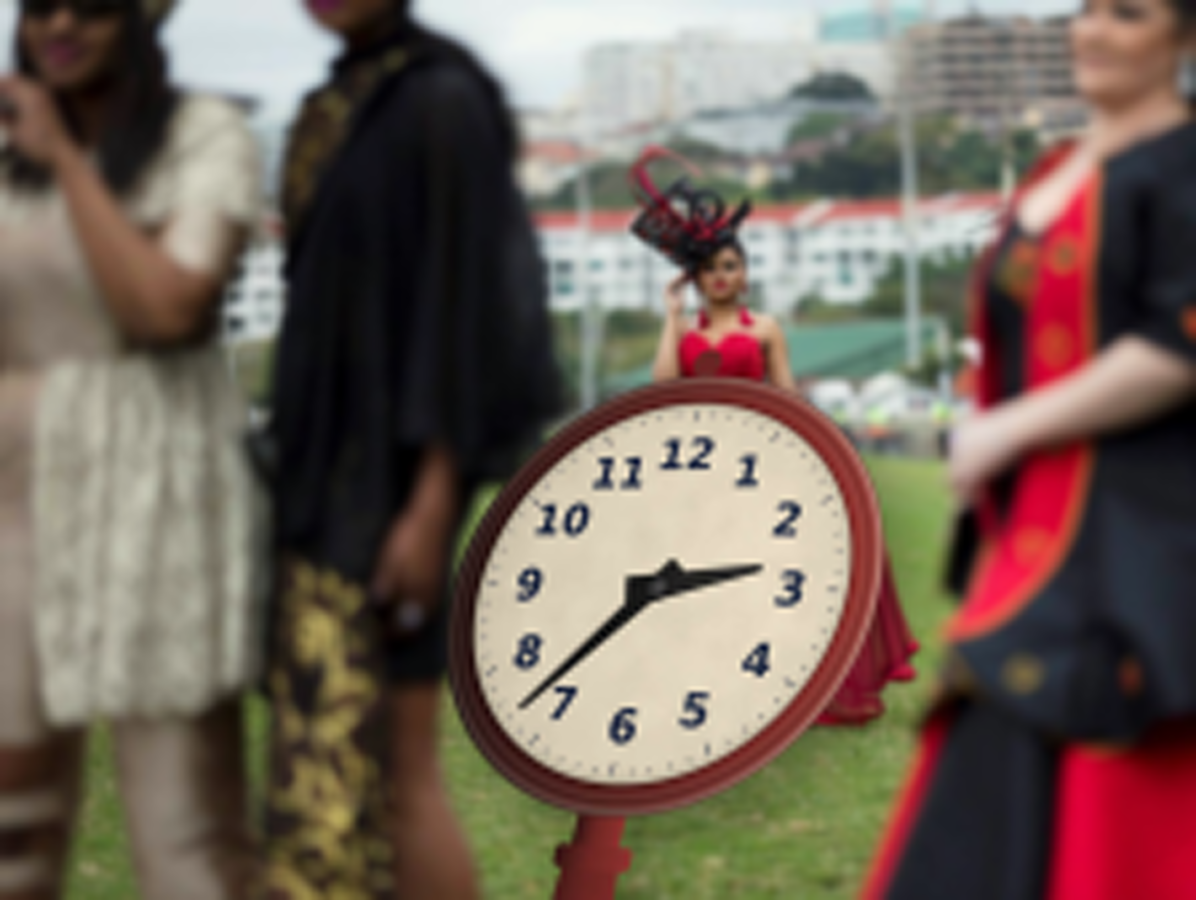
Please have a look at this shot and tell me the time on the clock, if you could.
2:37
